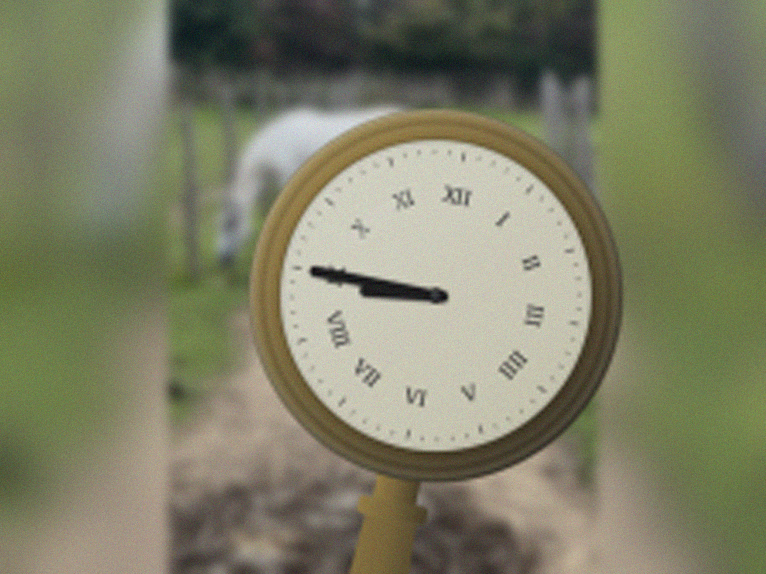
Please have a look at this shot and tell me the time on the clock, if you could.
8:45
